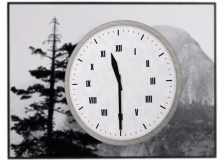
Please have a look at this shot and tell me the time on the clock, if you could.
11:30
